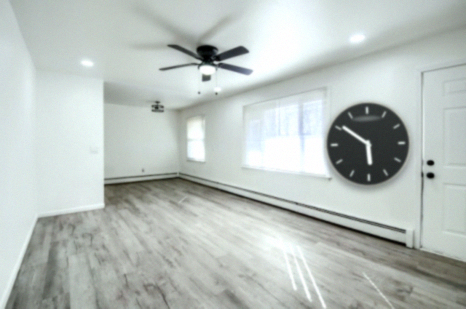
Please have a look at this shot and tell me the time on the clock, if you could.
5:51
